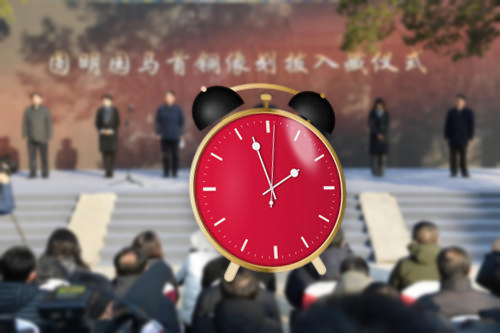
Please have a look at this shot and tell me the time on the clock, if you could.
1:57:01
